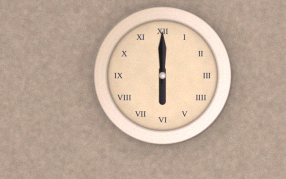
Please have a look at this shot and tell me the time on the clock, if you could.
6:00
